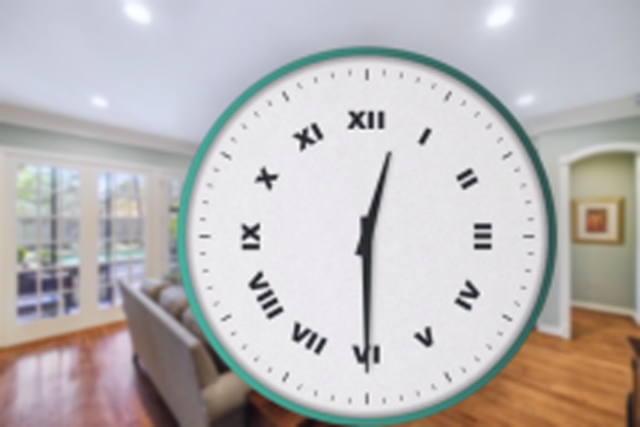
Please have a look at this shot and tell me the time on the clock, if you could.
12:30
